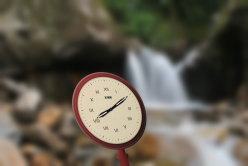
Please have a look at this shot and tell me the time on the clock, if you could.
8:10
